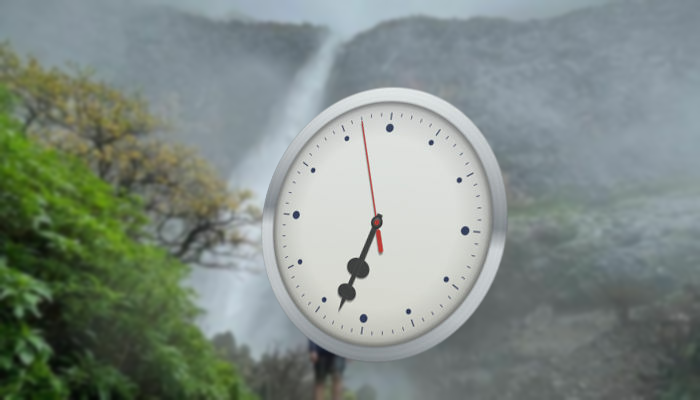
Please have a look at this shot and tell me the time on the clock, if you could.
6:32:57
